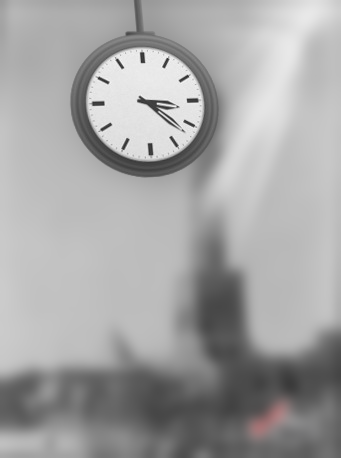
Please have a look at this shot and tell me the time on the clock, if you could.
3:22
